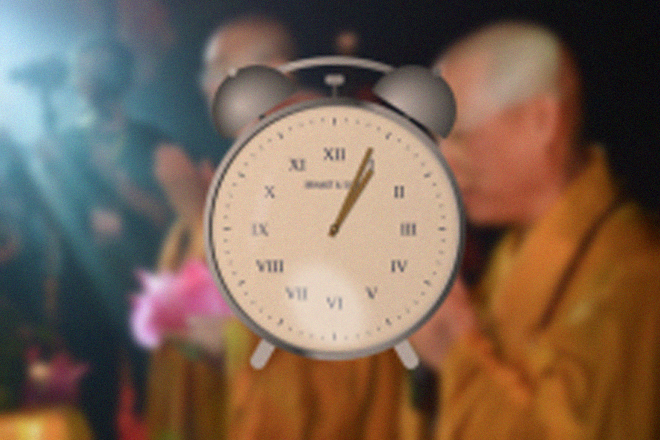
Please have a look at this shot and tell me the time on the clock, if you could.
1:04
